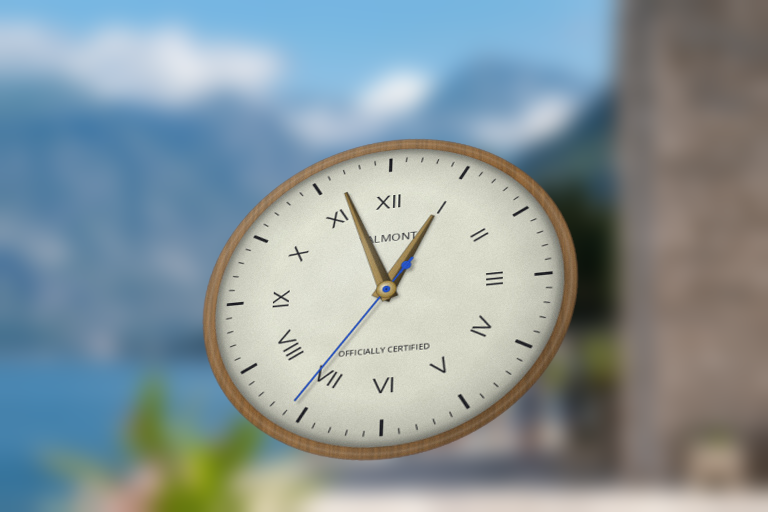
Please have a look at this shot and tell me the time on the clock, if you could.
12:56:36
